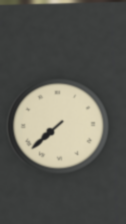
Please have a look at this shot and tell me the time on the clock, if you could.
7:38
